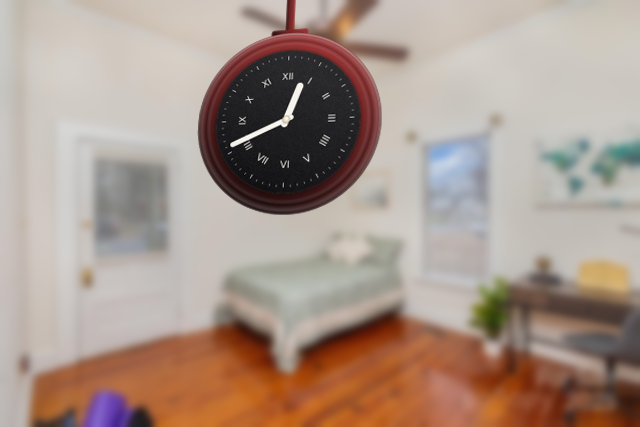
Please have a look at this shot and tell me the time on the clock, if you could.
12:41
